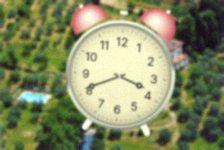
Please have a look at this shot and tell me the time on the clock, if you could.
3:41
